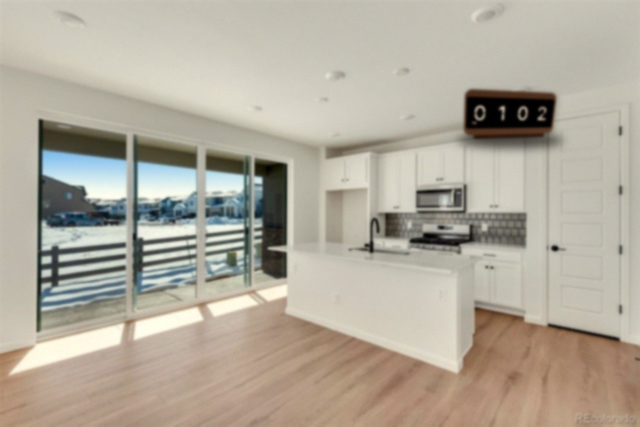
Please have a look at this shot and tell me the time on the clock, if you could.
1:02
